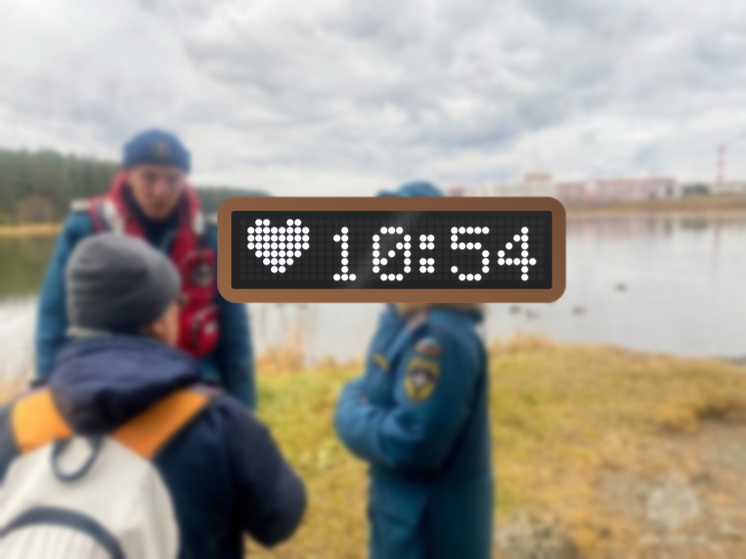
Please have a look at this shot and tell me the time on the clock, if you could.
10:54
